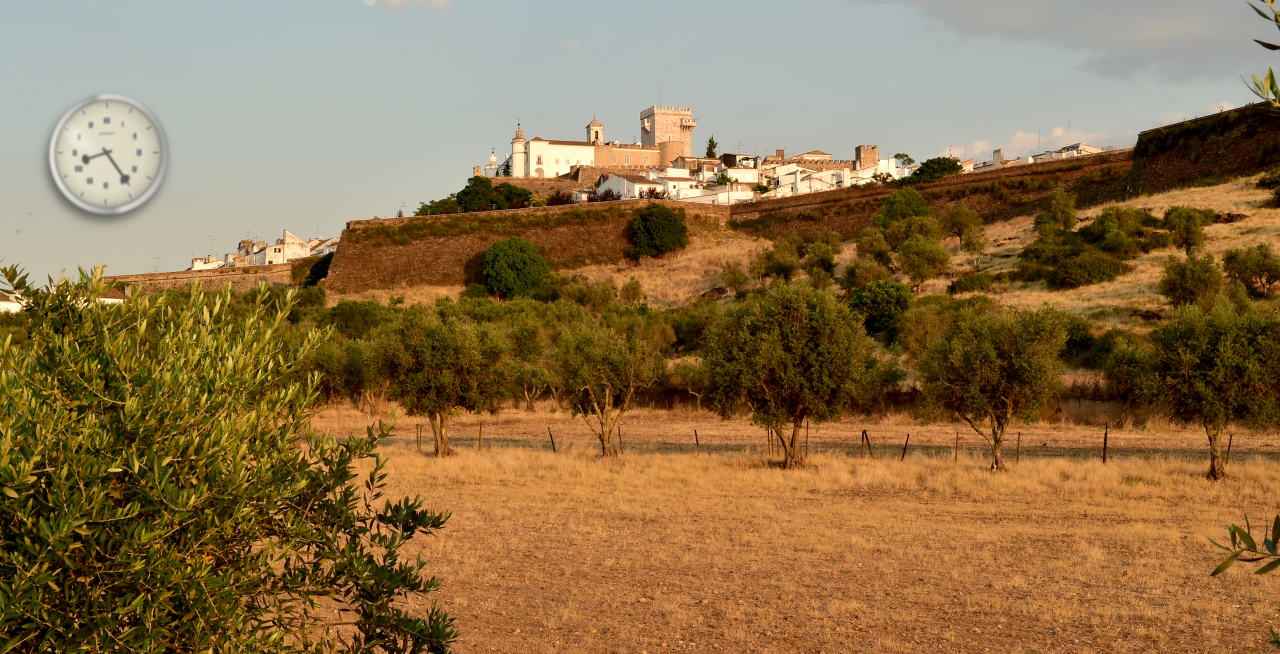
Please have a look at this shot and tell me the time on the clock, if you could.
8:24
